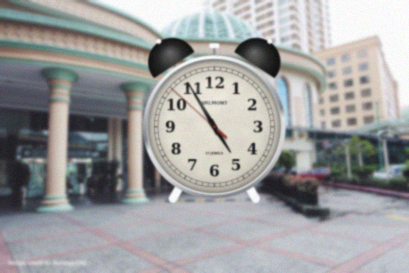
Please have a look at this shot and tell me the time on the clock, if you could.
4:54:52
